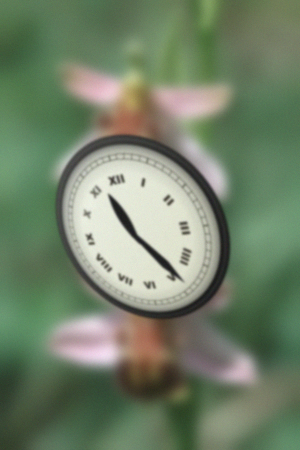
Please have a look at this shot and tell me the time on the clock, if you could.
11:24
